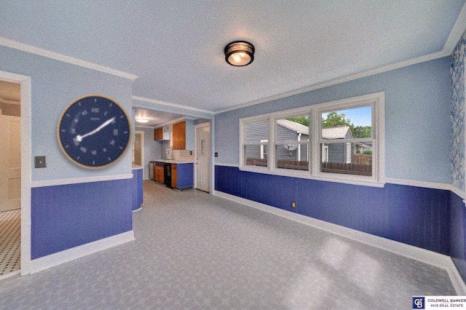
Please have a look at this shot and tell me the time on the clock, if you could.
8:09
